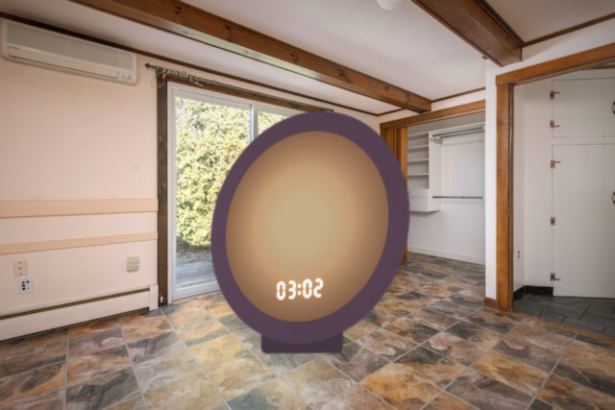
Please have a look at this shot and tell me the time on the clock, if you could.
3:02
